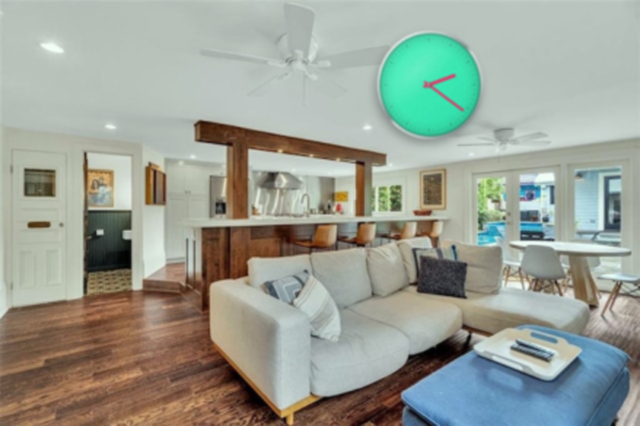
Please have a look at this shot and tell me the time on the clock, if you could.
2:21
